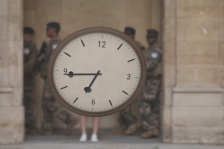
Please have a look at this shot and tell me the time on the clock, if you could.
6:44
